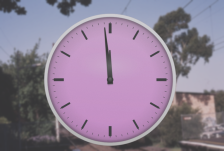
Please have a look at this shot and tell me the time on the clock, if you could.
11:59
